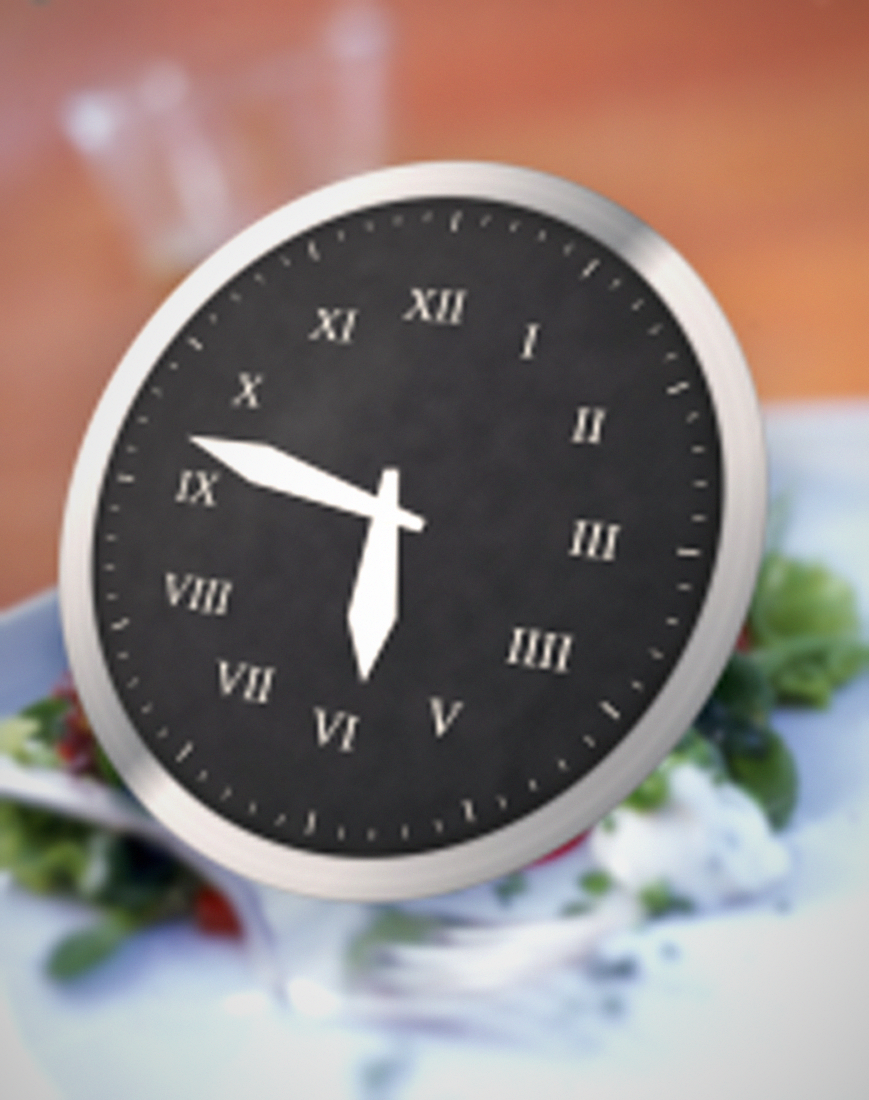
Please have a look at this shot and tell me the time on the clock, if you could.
5:47
